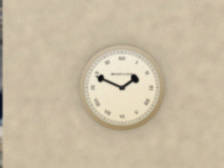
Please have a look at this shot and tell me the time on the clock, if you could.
1:49
